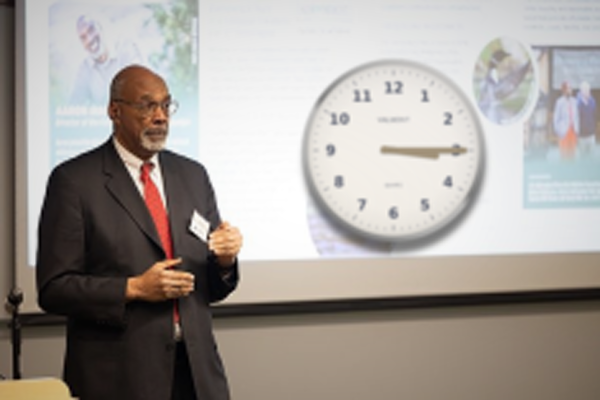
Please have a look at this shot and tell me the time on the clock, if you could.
3:15
